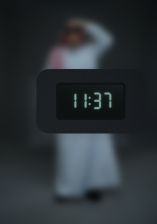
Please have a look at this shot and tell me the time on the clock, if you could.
11:37
